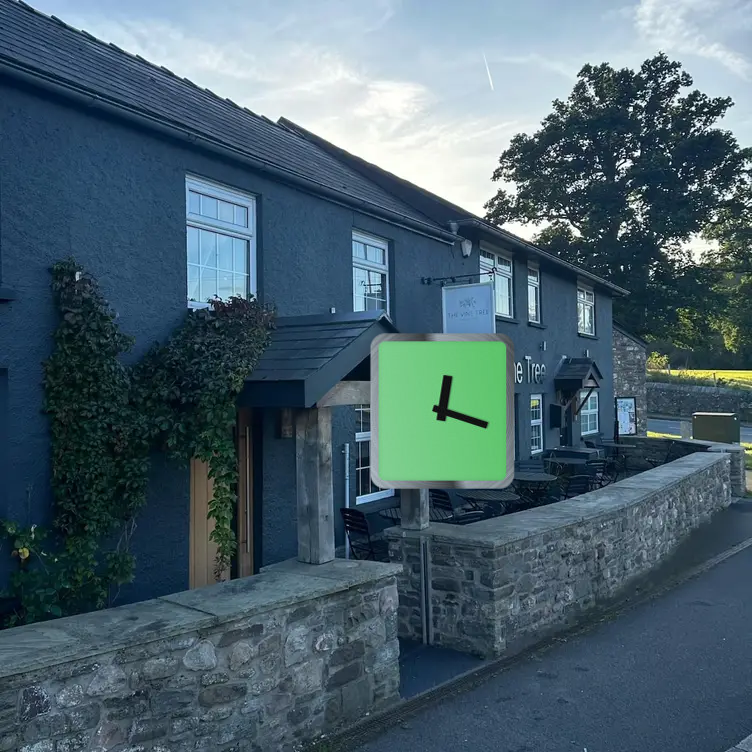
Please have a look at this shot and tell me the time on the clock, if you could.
12:18
